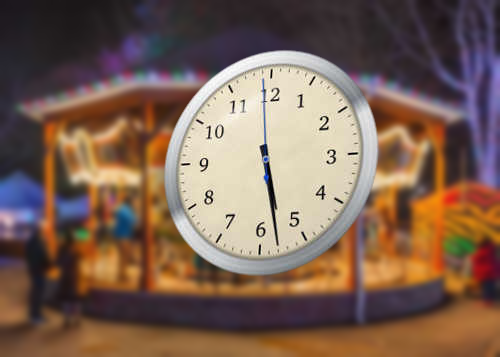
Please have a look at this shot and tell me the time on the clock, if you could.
5:27:59
